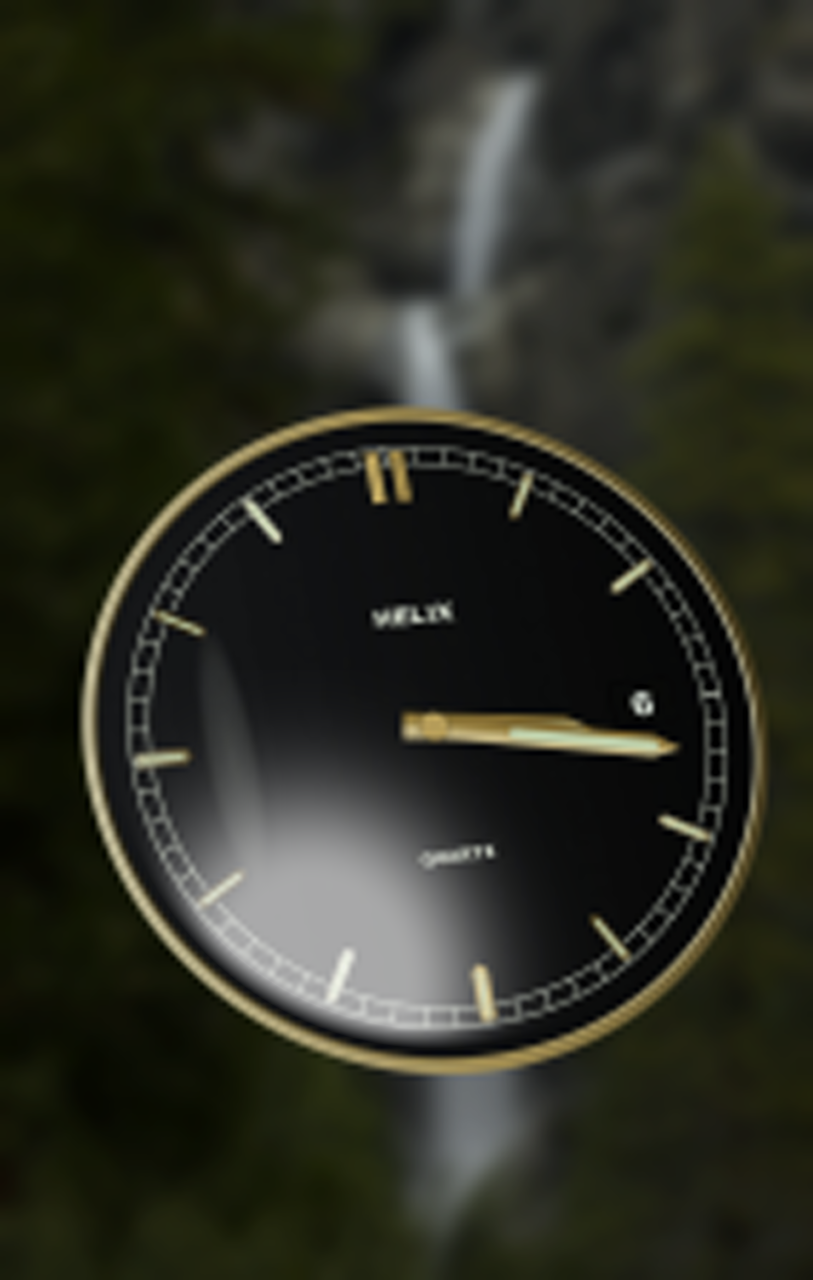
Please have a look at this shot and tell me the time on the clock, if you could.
3:17
